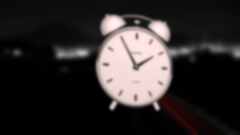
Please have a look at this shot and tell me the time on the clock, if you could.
1:55
